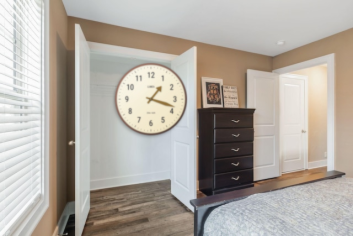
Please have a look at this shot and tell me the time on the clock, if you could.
1:18
